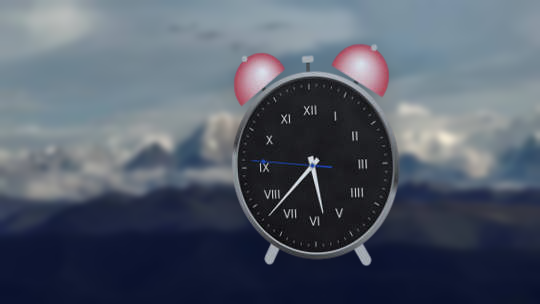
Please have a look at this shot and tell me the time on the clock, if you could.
5:37:46
